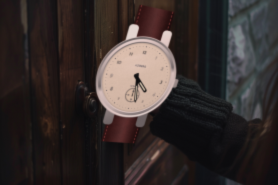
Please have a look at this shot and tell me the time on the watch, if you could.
4:28
